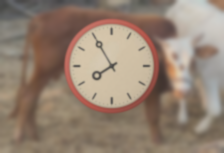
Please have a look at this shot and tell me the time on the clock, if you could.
7:55
